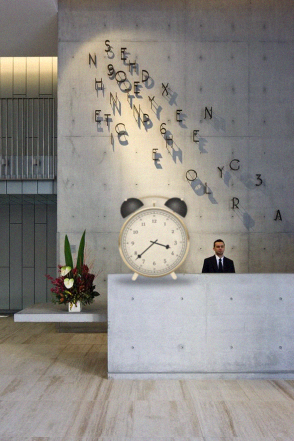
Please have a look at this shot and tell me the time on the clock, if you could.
3:38
